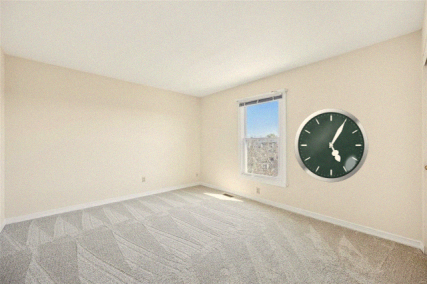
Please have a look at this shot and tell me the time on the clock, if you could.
5:05
